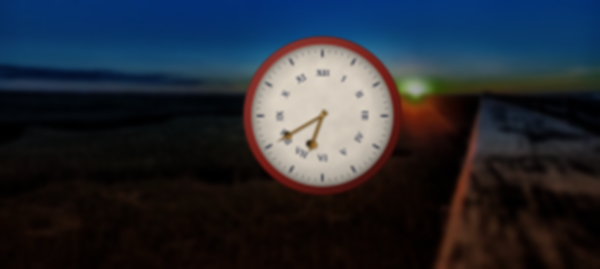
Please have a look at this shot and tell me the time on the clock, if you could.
6:40
